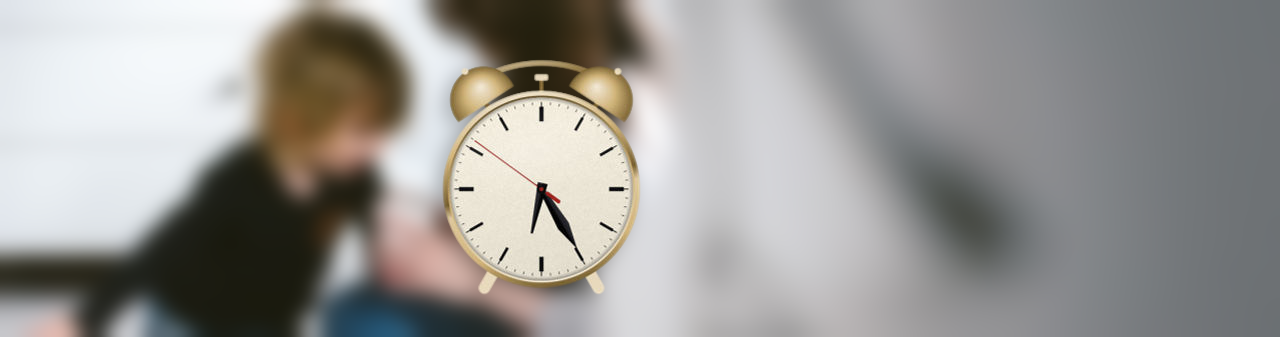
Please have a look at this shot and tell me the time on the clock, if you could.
6:24:51
